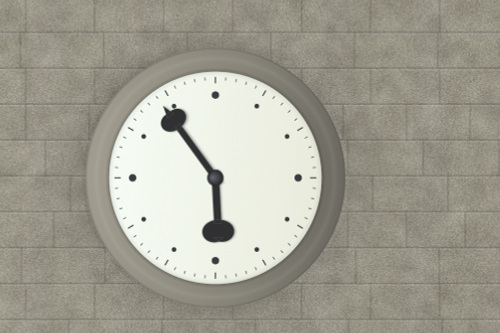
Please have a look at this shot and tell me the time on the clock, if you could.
5:54
